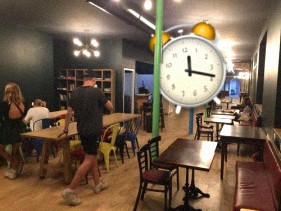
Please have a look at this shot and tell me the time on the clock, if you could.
12:19
